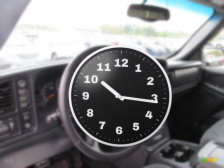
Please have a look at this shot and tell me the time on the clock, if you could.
10:16
